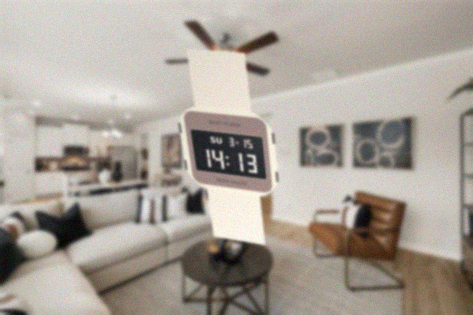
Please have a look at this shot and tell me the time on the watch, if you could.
14:13
